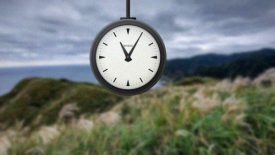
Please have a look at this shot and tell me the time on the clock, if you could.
11:05
